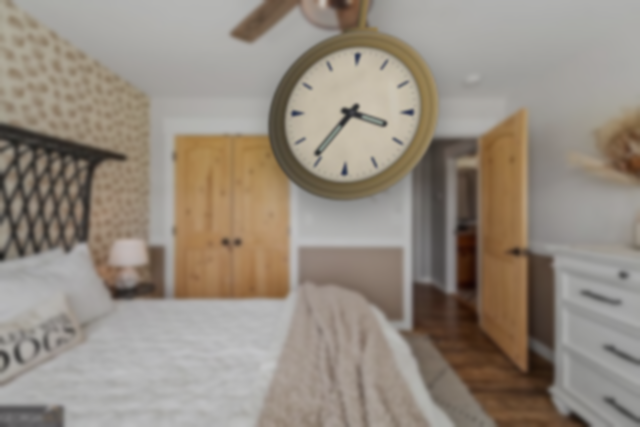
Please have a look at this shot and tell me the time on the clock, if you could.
3:36
